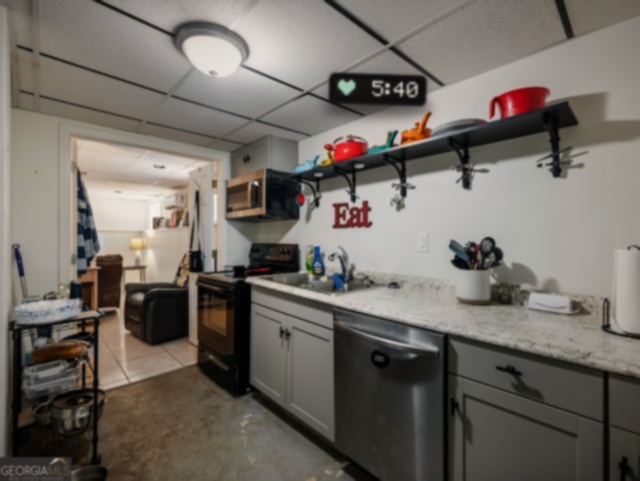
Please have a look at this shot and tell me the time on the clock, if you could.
5:40
